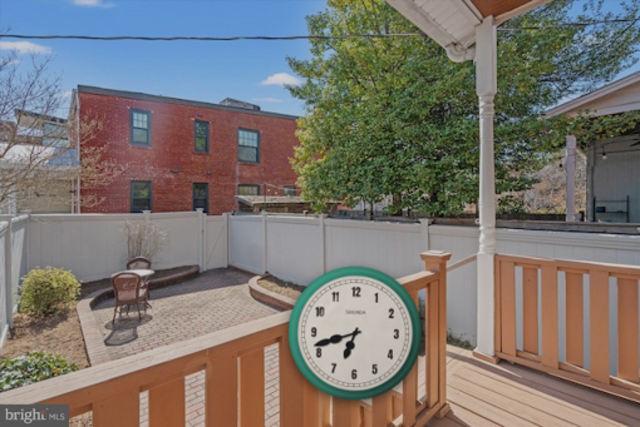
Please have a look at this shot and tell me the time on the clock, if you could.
6:42
